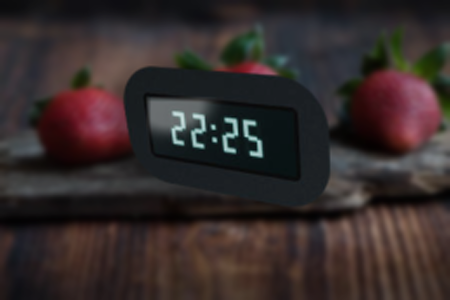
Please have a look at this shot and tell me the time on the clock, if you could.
22:25
